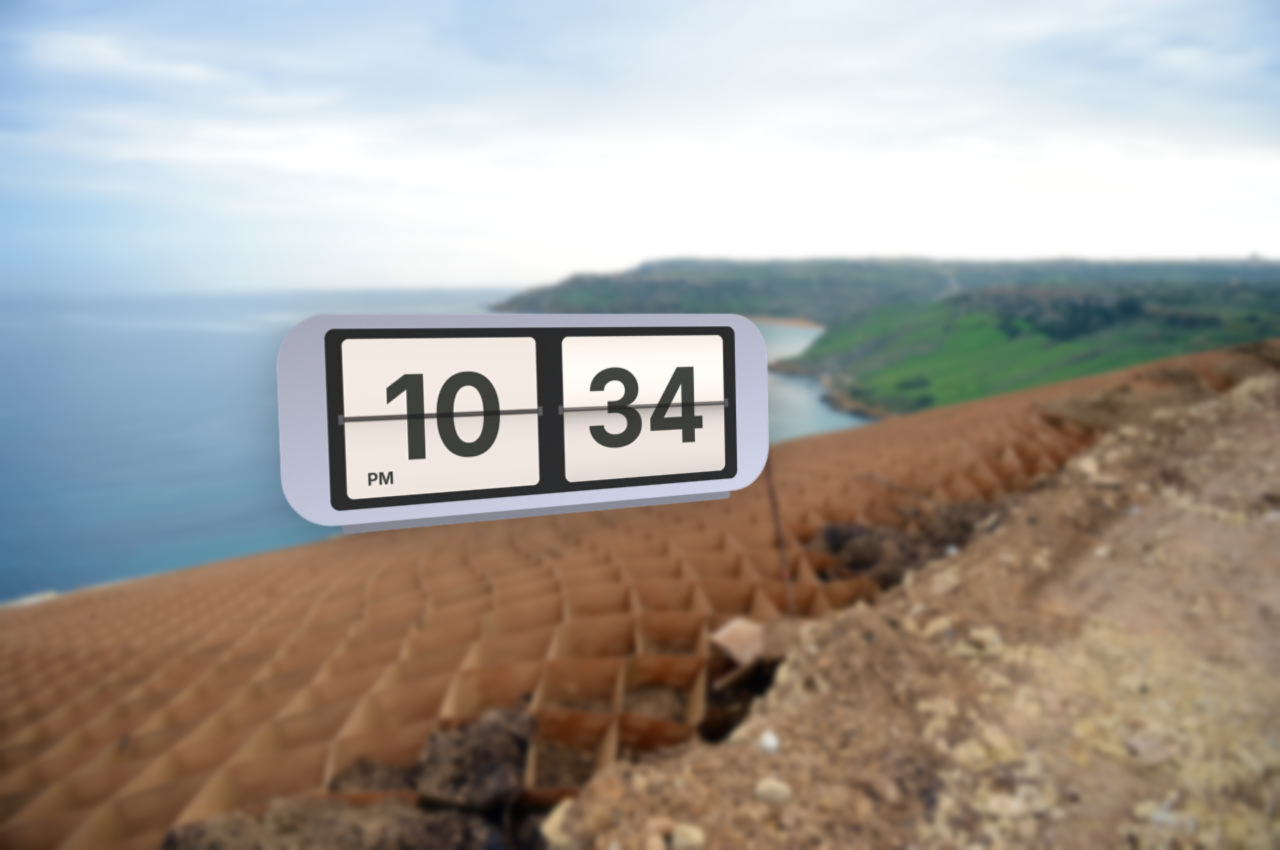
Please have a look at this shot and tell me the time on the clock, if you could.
10:34
